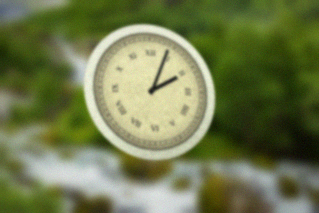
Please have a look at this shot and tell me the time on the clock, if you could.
2:04
